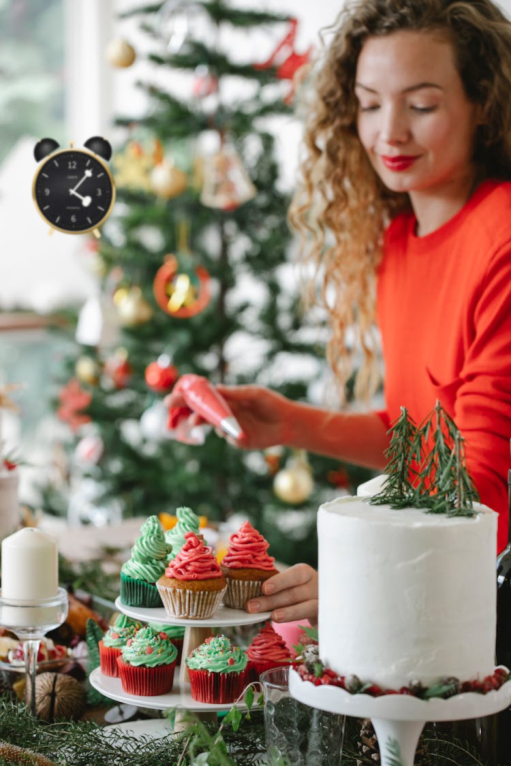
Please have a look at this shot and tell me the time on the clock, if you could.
4:07
